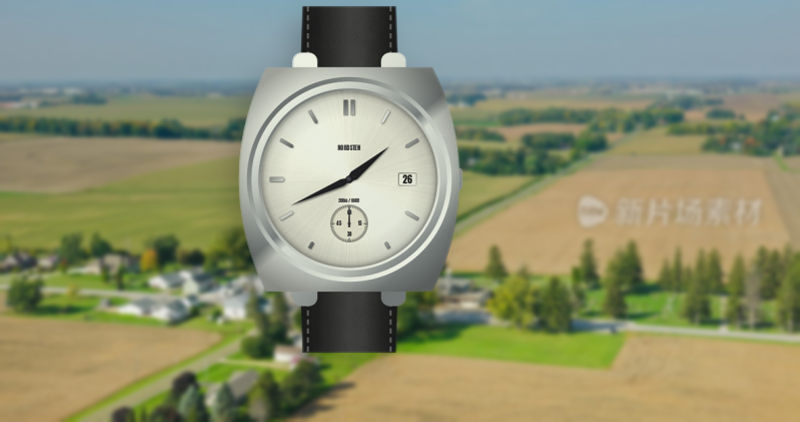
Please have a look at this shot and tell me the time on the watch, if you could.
1:41
